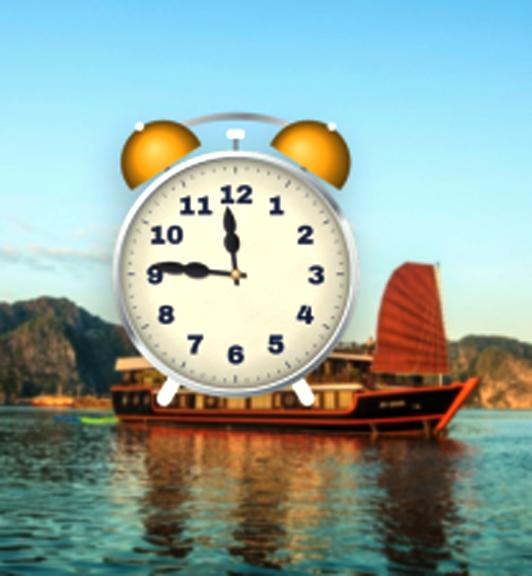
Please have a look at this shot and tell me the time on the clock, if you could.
11:46
